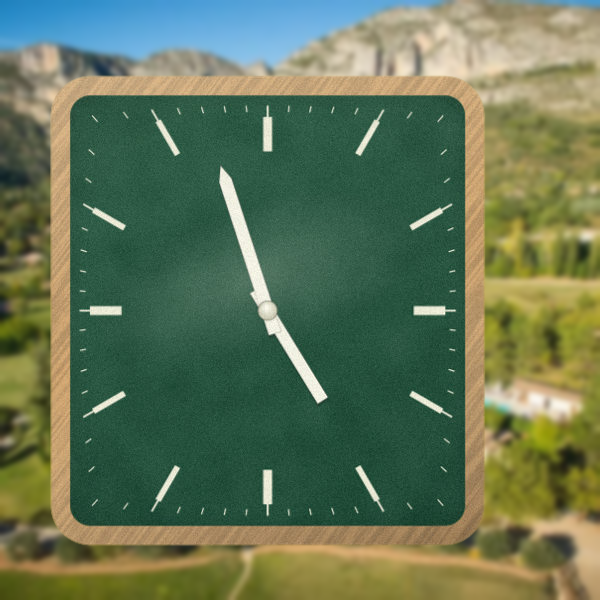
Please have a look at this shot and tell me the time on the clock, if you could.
4:57
